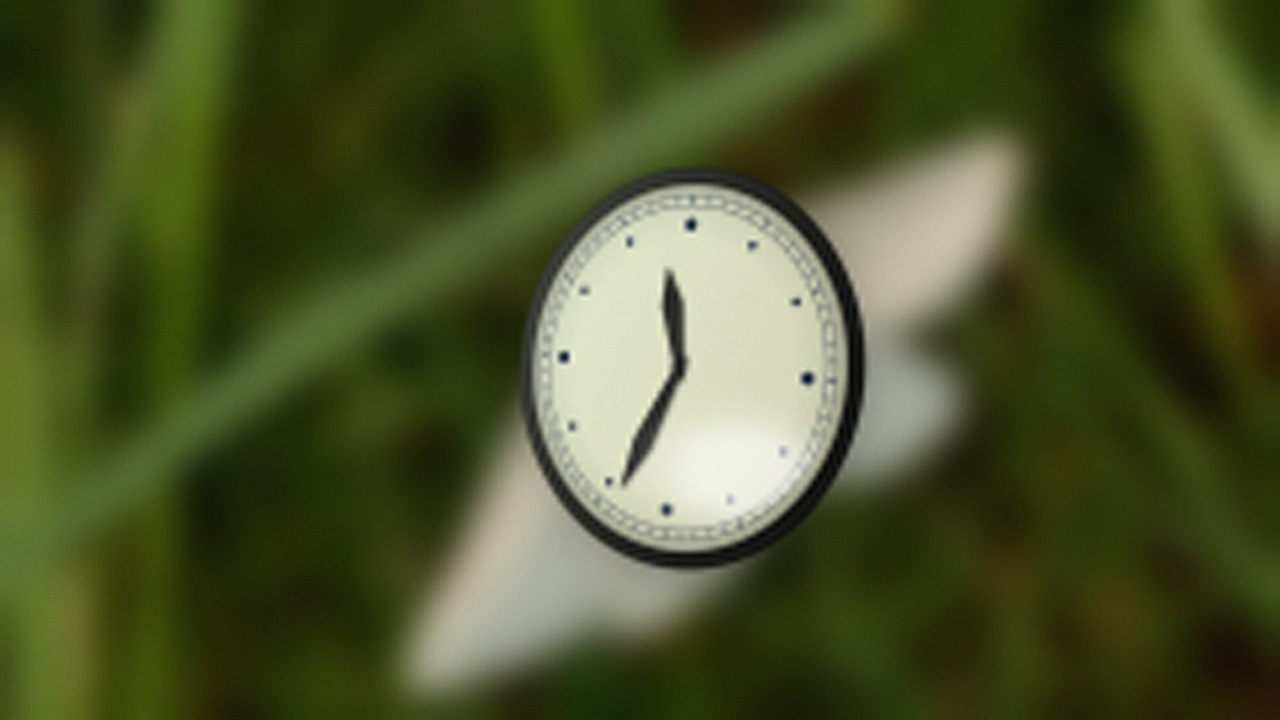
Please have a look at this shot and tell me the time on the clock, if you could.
11:34
